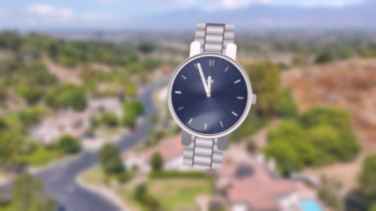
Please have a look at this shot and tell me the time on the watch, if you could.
11:56
